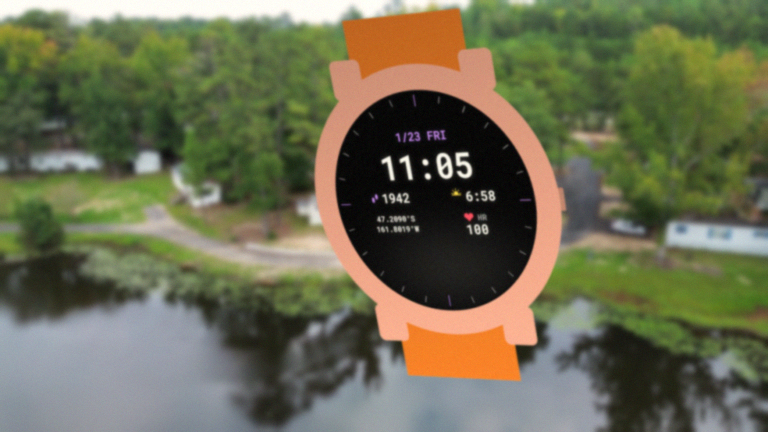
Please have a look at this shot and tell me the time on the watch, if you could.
11:05
